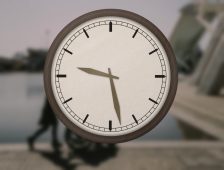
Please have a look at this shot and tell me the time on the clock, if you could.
9:28
